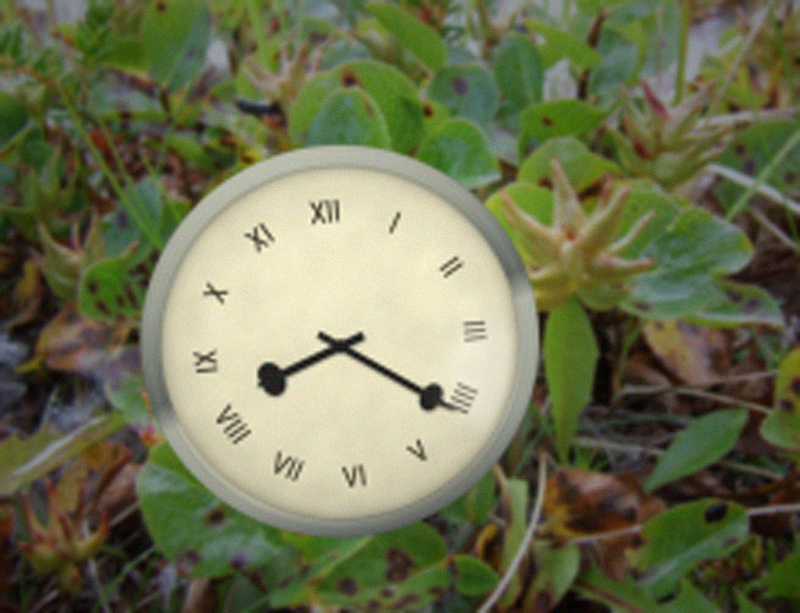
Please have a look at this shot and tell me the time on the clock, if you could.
8:21
